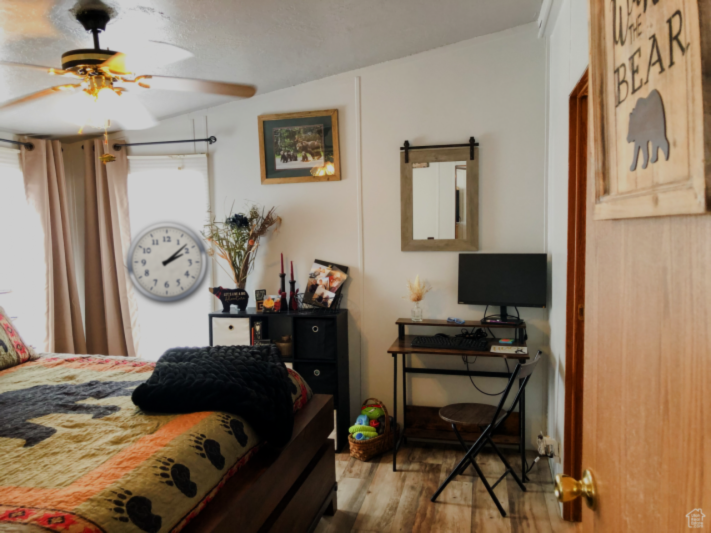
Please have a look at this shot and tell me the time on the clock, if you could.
2:08
